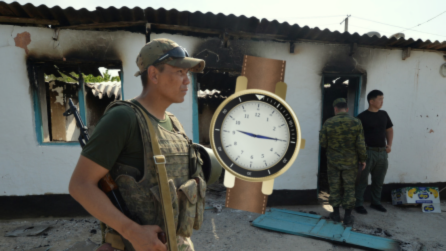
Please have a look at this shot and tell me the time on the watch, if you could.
9:15
